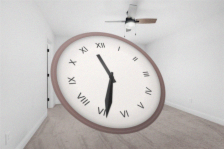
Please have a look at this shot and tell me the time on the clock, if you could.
11:34
